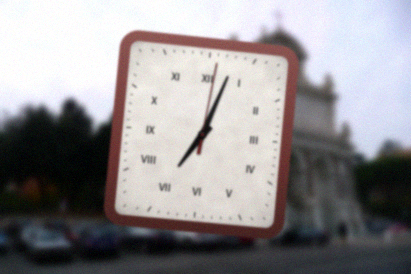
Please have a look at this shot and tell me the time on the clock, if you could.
7:03:01
